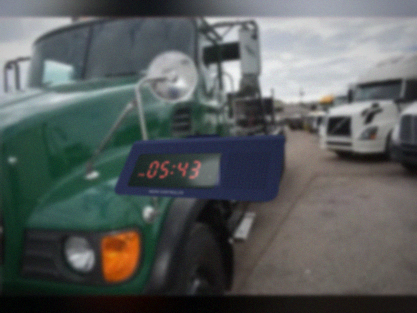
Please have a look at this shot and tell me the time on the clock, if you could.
5:43
